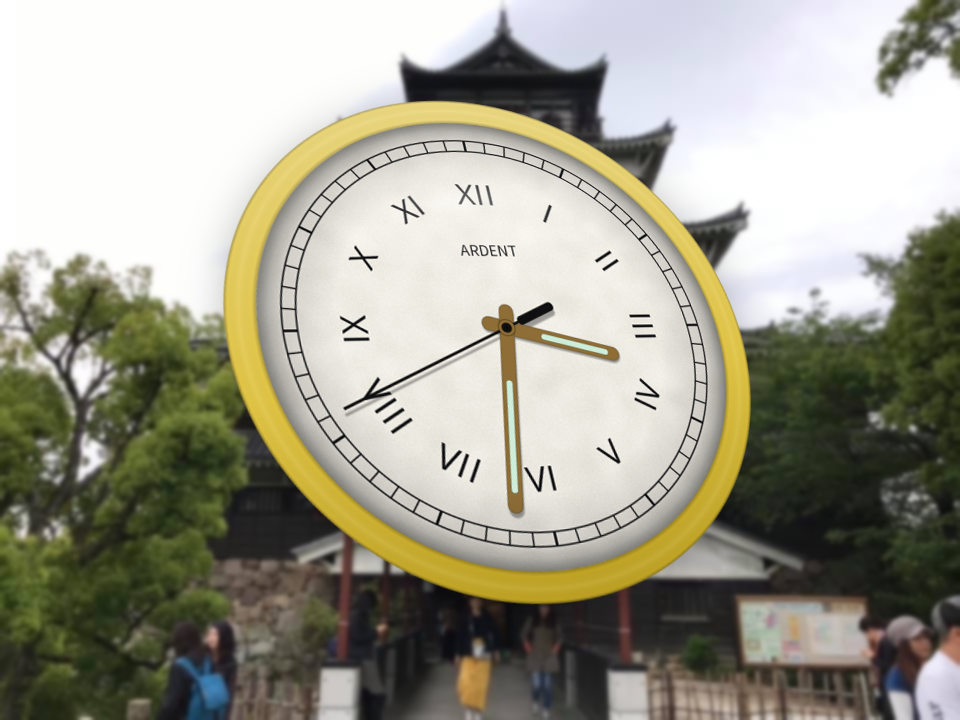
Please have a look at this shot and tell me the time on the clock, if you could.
3:31:41
